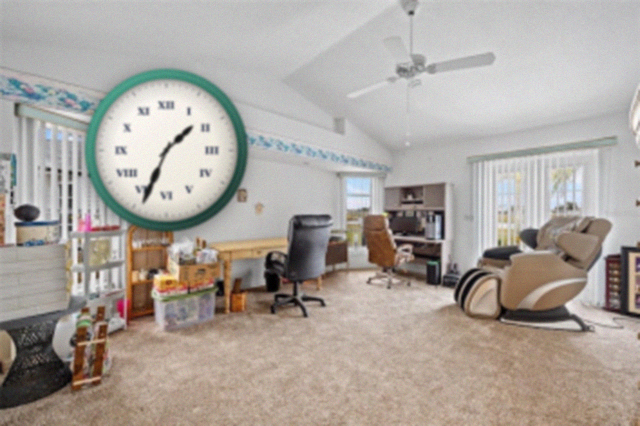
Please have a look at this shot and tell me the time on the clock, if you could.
1:34
